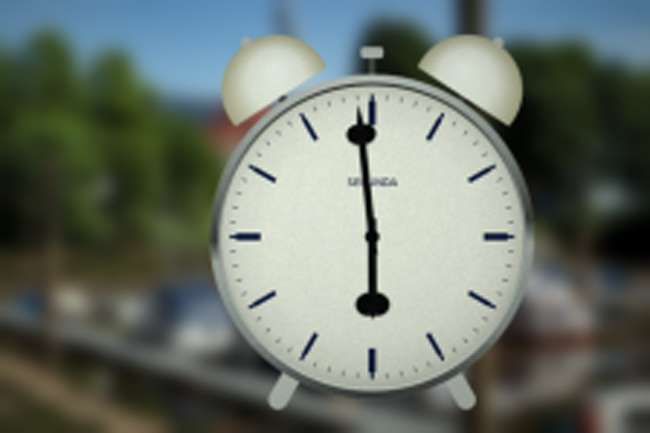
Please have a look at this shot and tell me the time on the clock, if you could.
5:59
